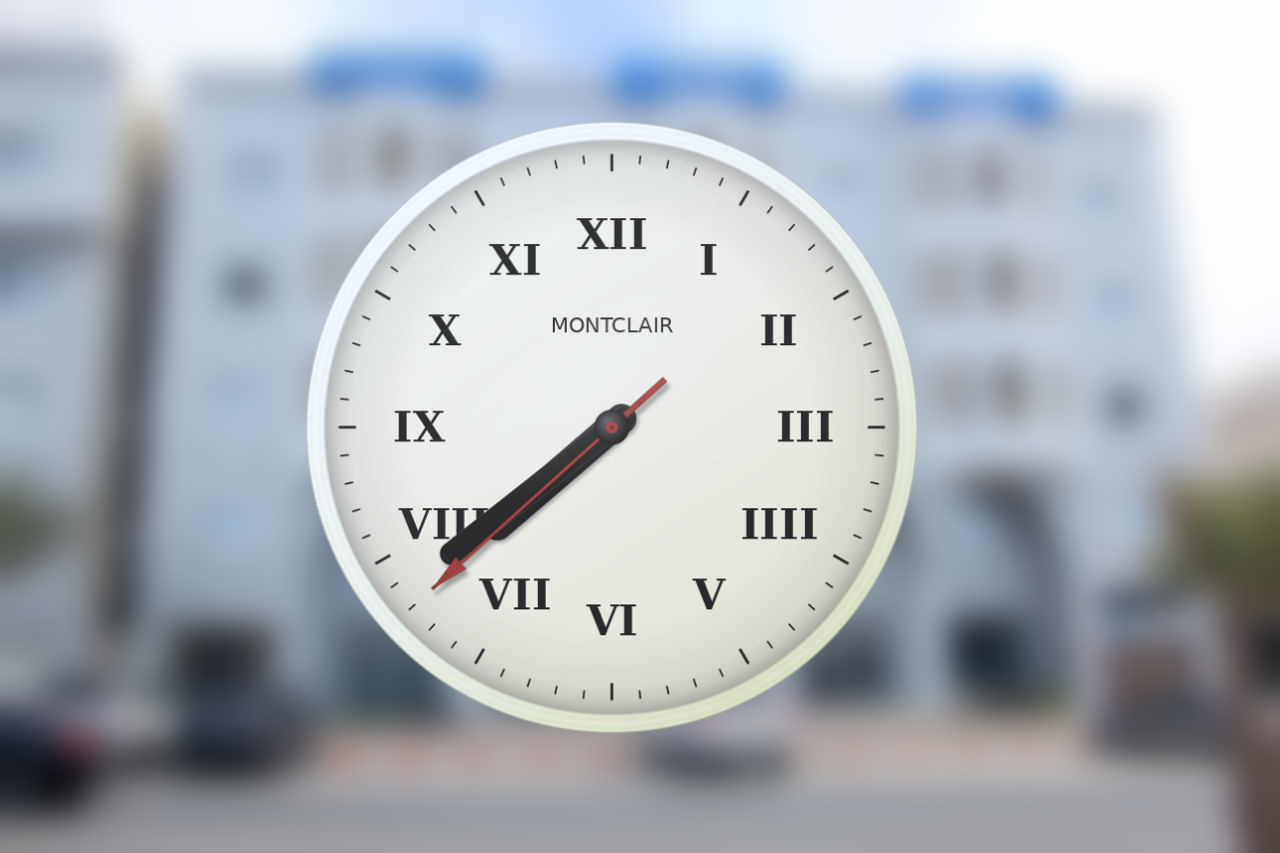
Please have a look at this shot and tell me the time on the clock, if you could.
7:38:38
